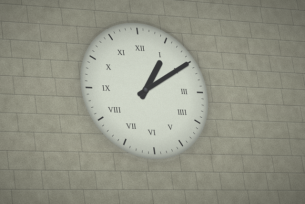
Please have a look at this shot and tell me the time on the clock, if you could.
1:10
